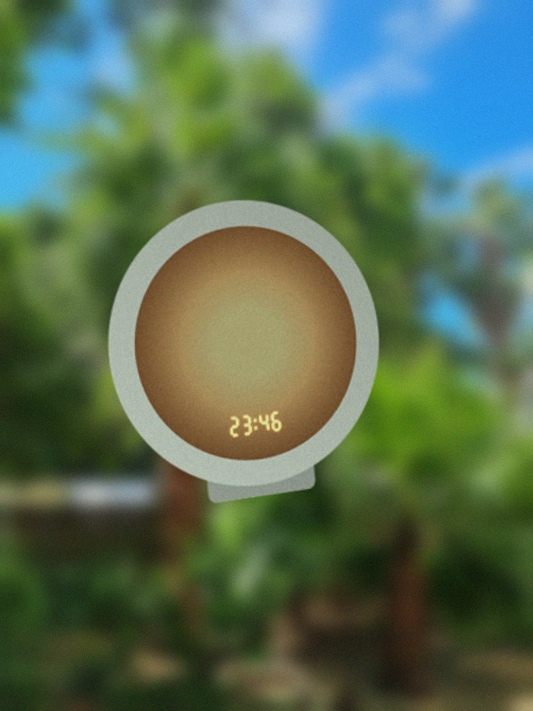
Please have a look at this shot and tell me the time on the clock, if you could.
23:46
